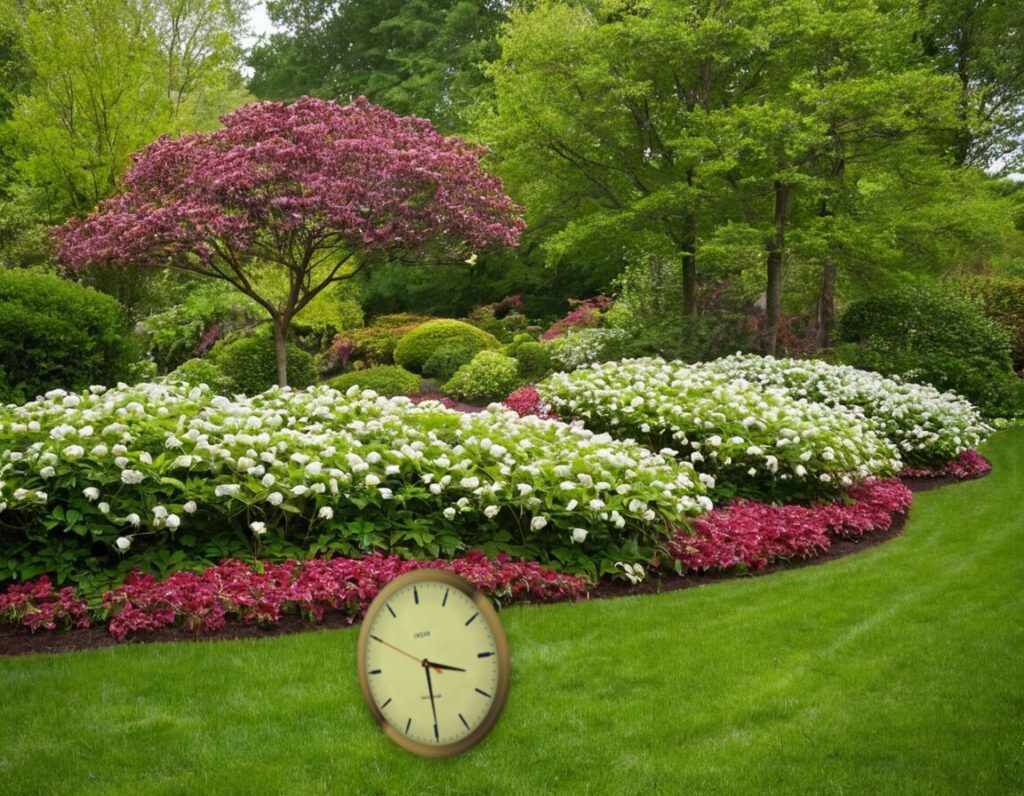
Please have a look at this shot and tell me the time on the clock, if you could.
3:29:50
